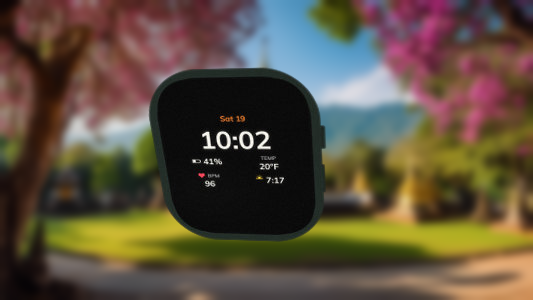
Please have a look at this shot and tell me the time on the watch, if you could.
10:02
